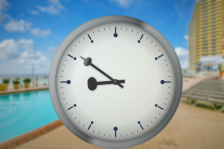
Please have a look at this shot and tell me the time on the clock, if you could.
8:51
